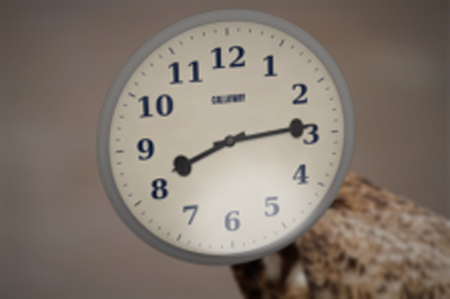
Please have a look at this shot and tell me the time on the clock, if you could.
8:14
